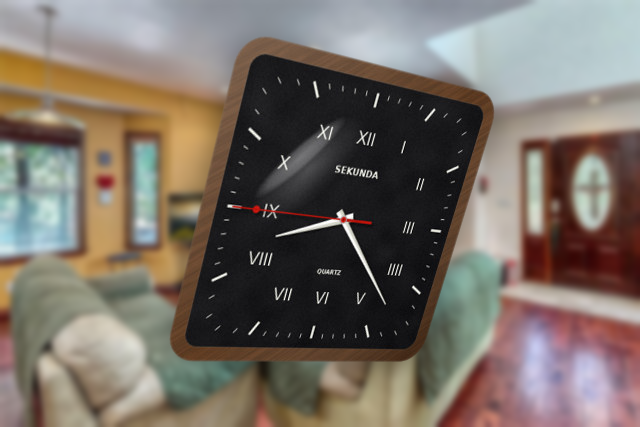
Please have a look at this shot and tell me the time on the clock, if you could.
8:22:45
